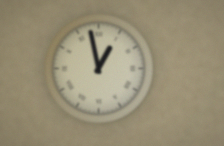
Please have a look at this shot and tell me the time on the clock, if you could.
12:58
